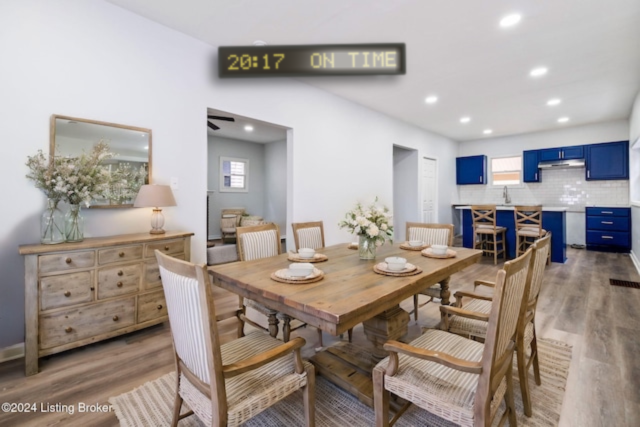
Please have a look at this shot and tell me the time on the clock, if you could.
20:17
